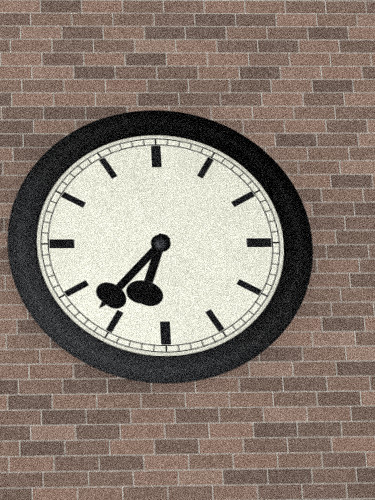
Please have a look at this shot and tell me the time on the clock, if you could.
6:37
